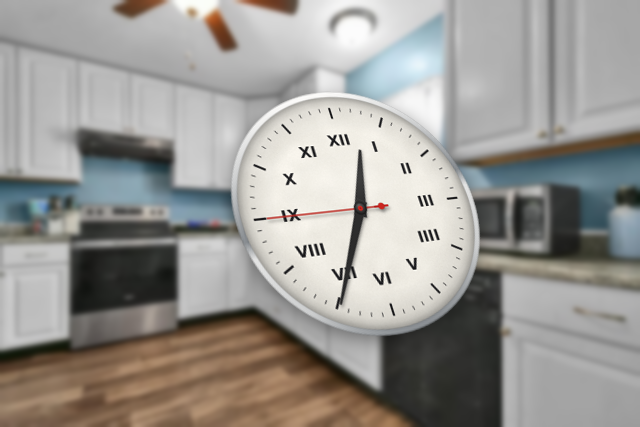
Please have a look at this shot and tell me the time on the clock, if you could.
12:34:45
